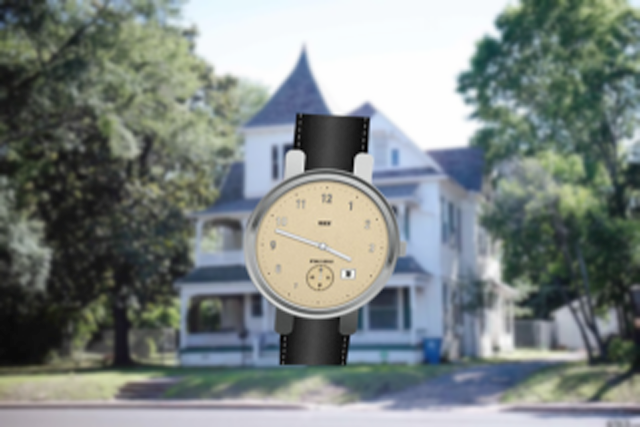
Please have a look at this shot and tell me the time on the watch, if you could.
3:48
